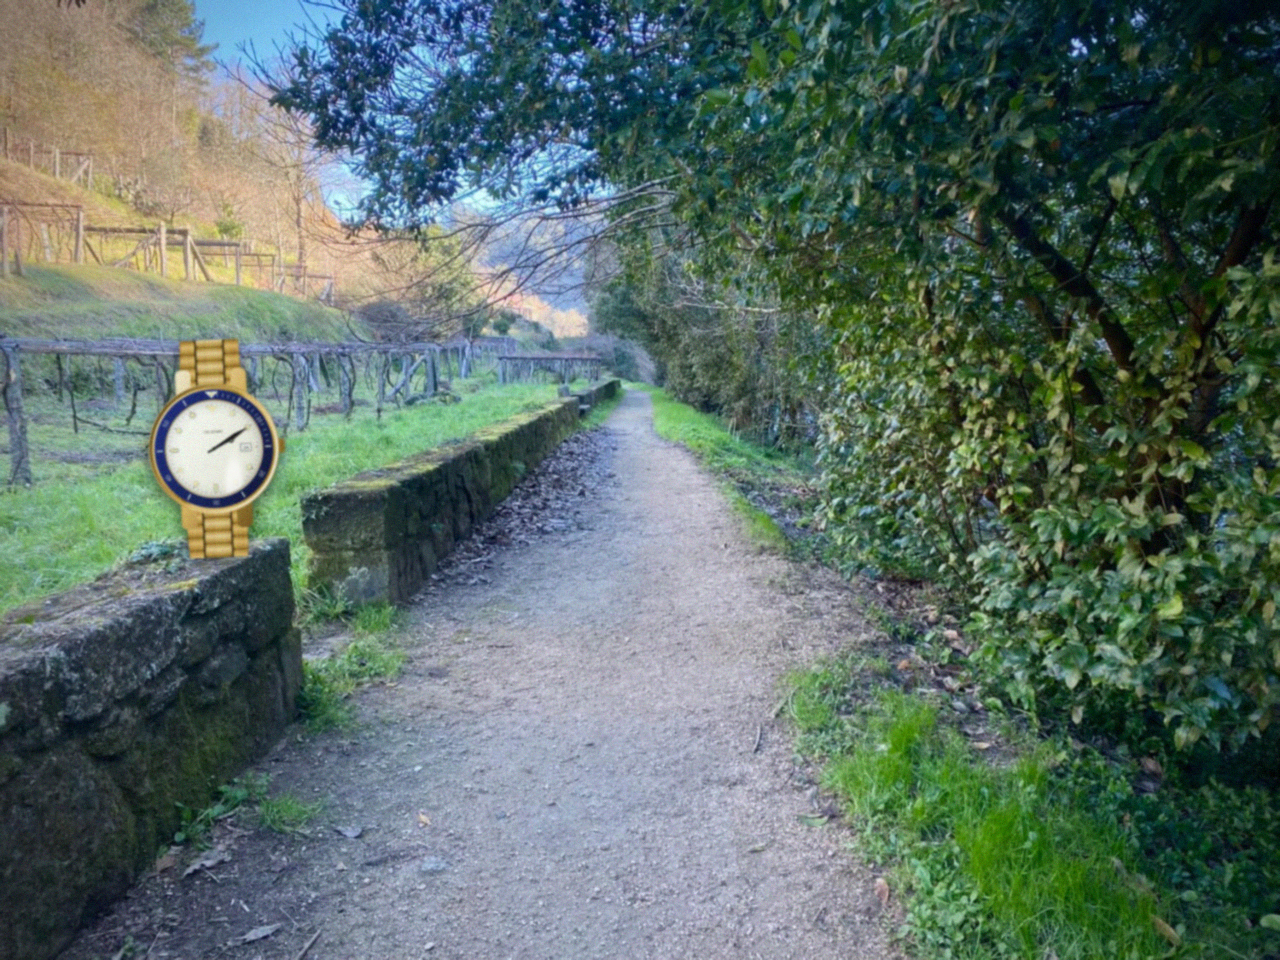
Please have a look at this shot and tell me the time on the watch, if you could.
2:10
